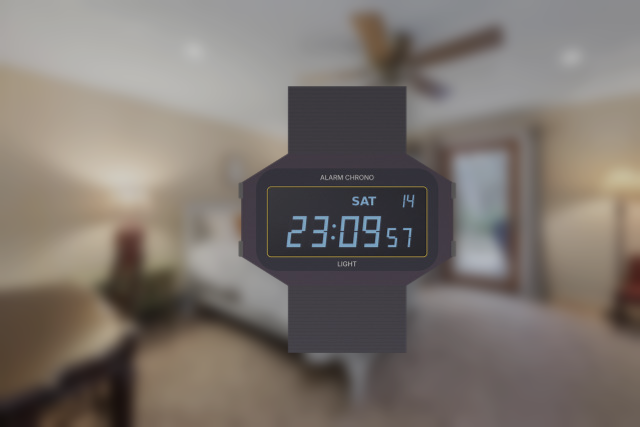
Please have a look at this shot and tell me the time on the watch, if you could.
23:09:57
